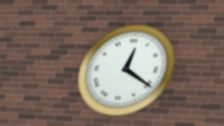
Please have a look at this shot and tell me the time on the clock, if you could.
12:20
